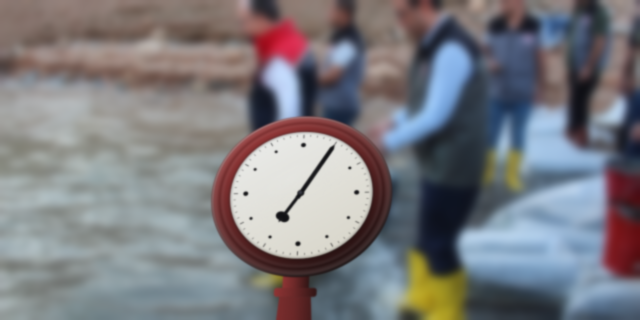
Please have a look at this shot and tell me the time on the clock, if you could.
7:05
